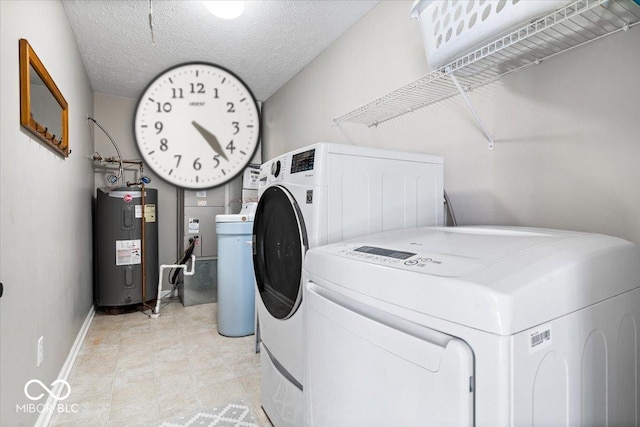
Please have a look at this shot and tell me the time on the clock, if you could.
4:23
